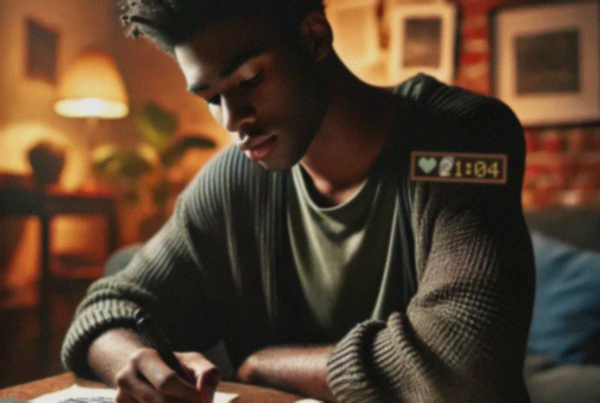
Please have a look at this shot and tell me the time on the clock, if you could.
21:04
